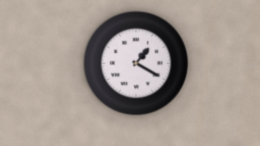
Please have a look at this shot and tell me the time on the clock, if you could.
1:20
